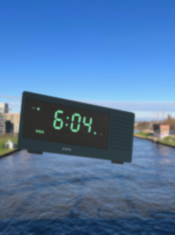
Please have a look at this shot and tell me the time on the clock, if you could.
6:04
